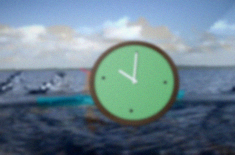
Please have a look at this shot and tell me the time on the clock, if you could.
10:00
